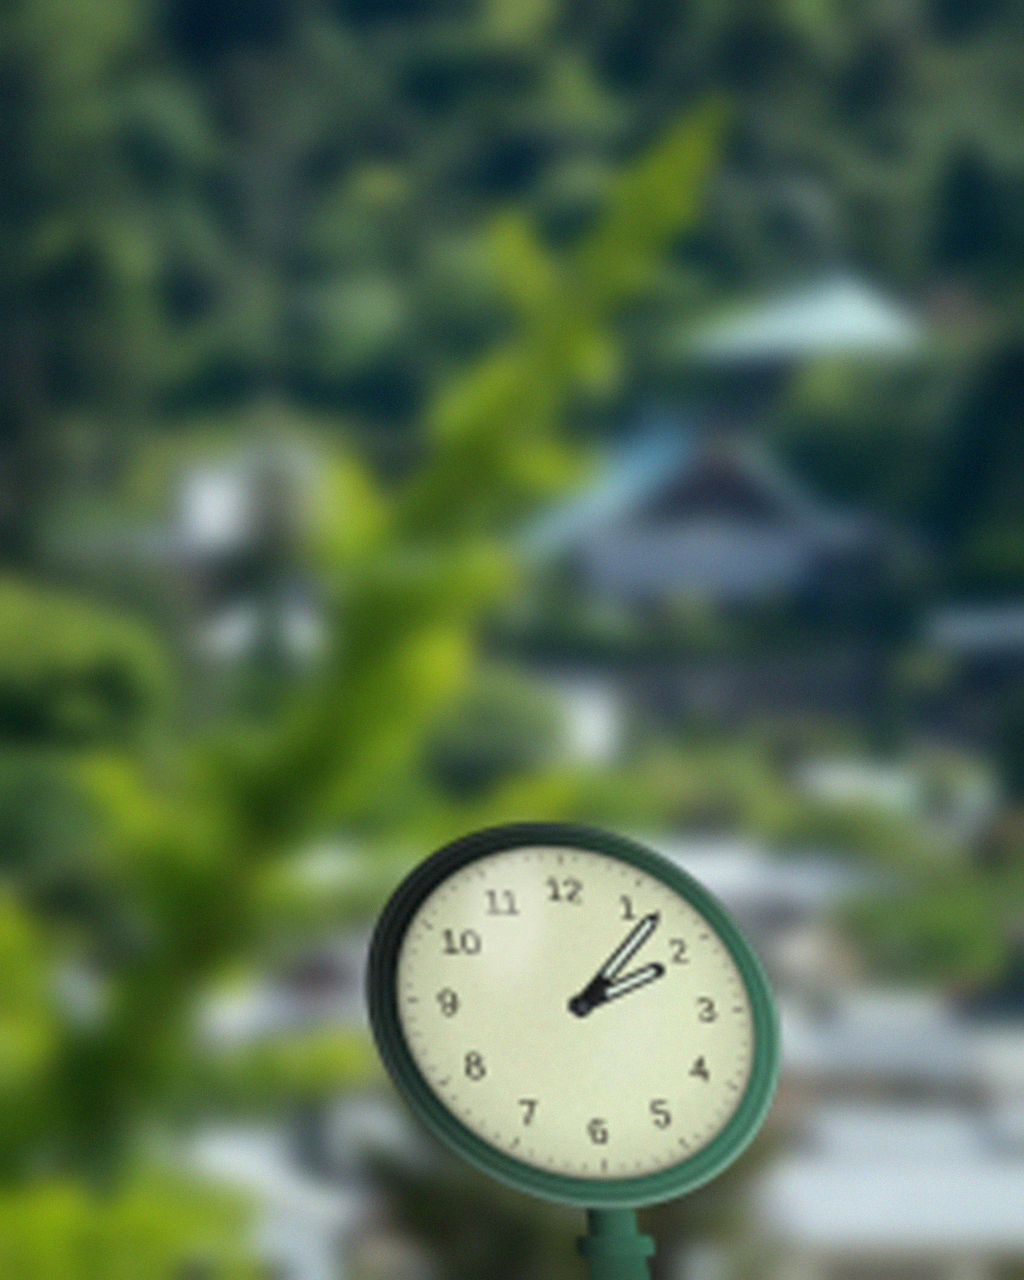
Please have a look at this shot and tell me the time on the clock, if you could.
2:07
